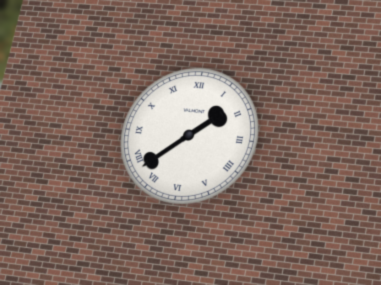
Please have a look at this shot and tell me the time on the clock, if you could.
1:38
